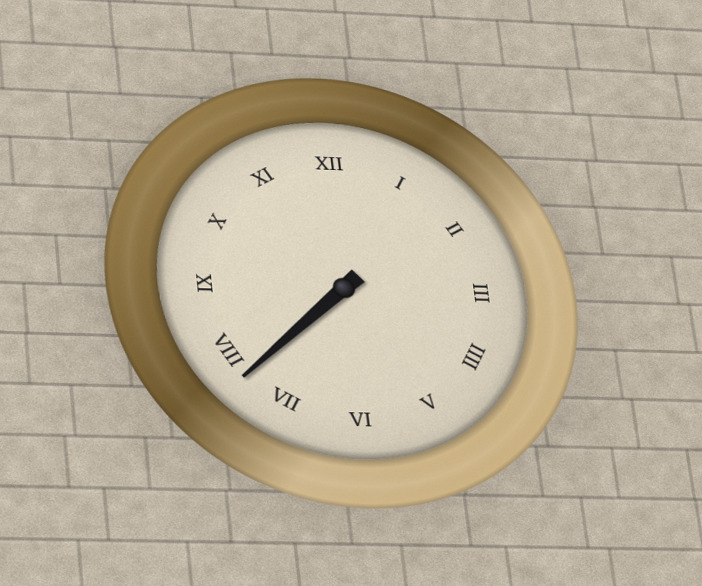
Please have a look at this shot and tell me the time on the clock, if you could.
7:38
